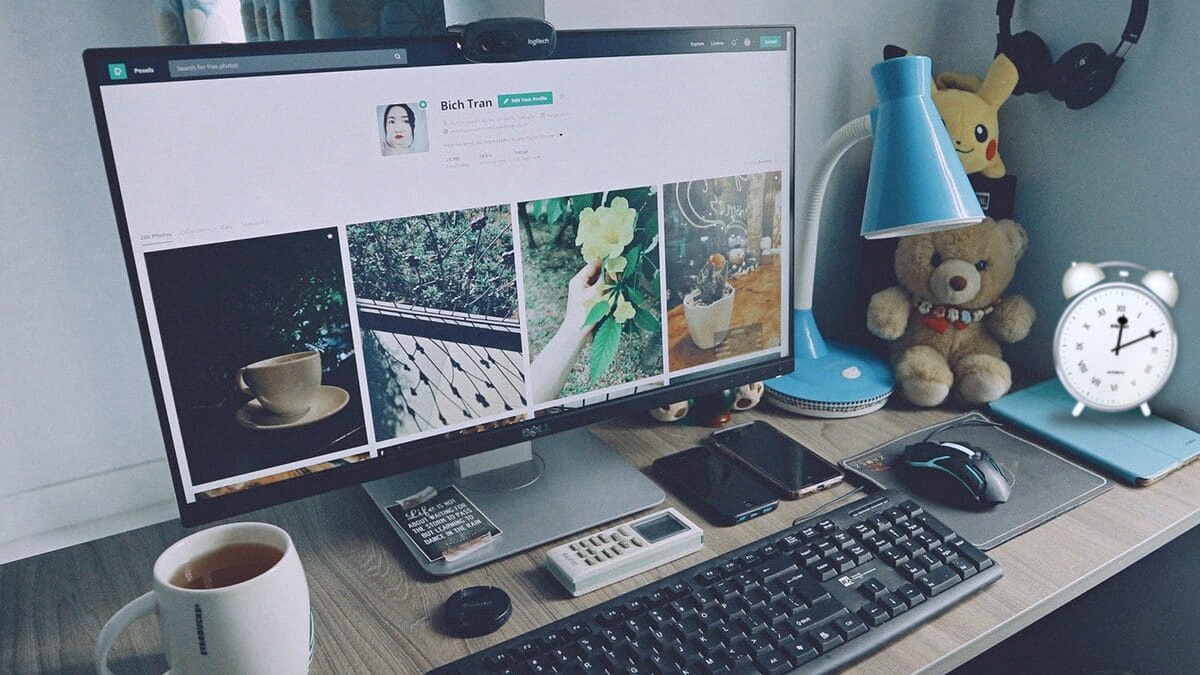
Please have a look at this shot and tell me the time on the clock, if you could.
12:11
